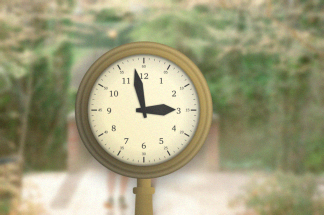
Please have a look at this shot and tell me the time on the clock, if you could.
2:58
